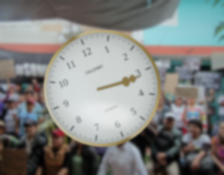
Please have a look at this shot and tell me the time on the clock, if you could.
3:16
